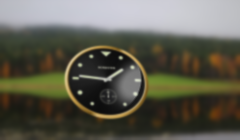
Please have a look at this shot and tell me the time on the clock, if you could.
1:46
